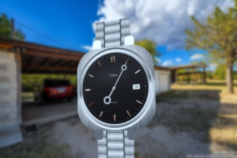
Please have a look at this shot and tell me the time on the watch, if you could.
7:05
